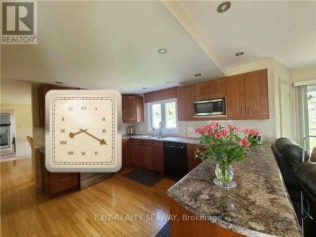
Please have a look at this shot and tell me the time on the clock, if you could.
8:20
